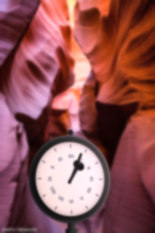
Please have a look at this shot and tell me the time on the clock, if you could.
1:04
